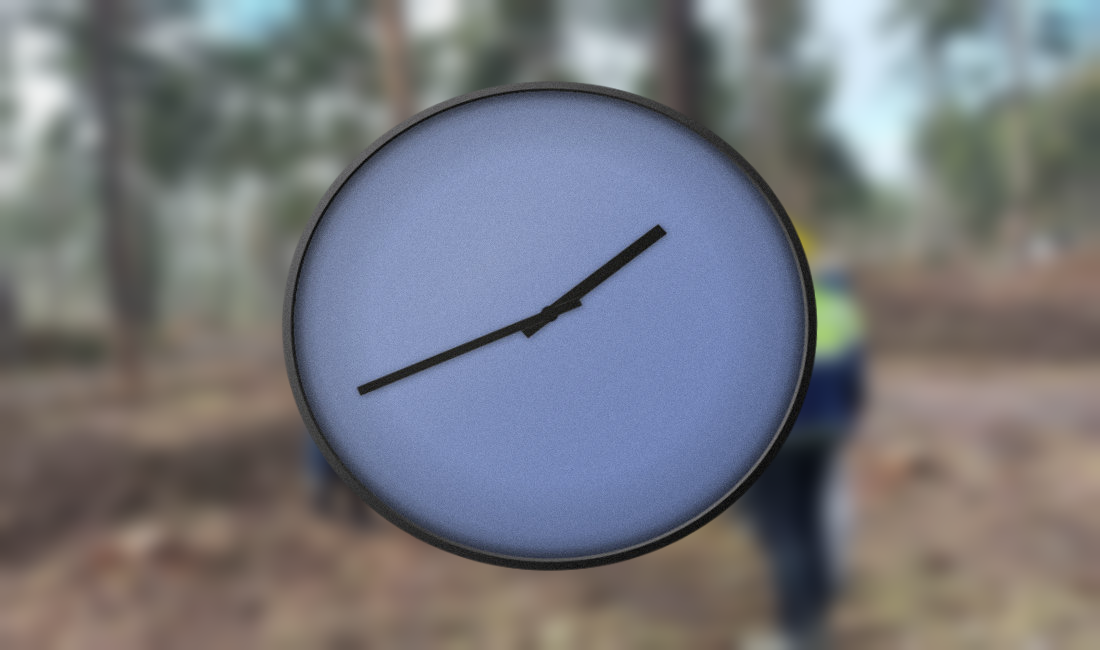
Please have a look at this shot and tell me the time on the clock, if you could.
1:41
